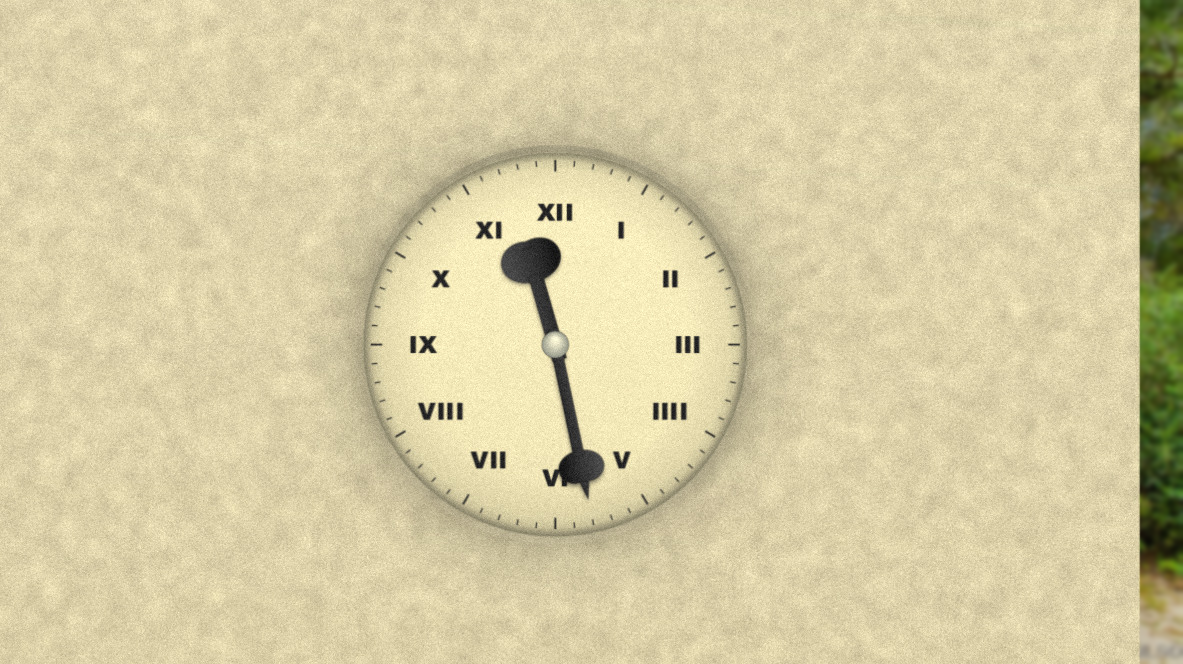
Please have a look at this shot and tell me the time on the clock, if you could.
11:28
